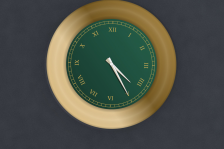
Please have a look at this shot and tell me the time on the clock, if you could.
4:25
